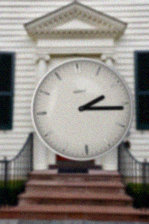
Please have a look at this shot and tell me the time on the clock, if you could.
2:16
